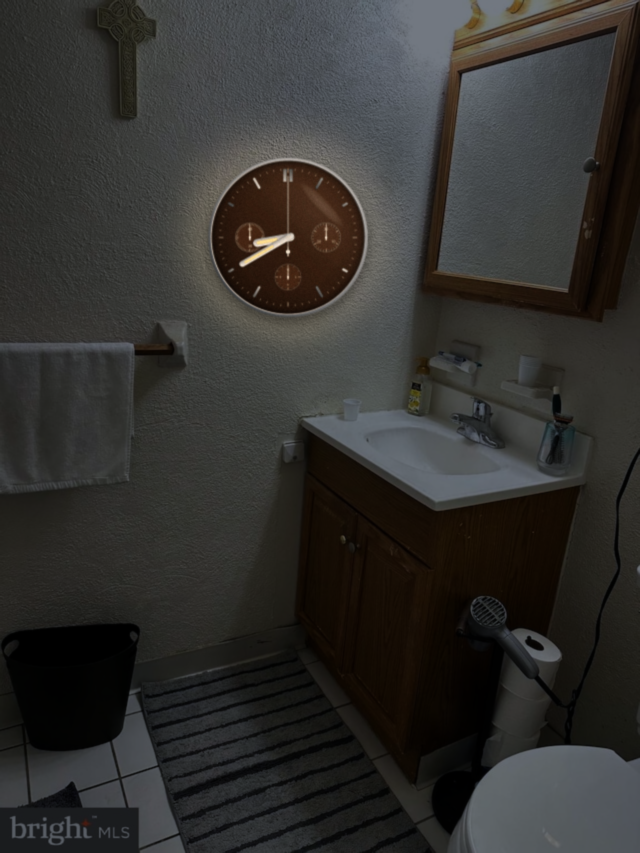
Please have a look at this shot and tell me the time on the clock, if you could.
8:40
